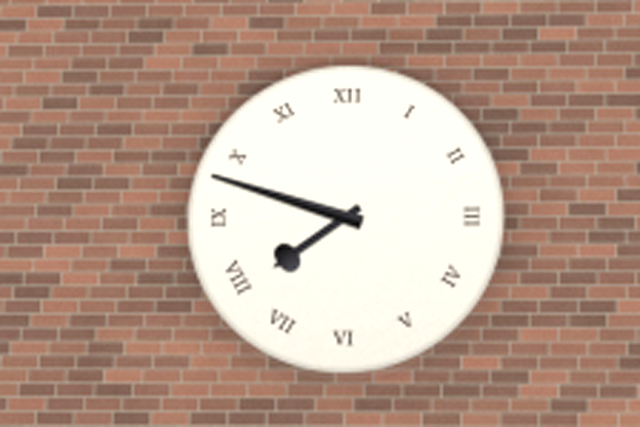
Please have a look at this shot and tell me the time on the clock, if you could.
7:48
